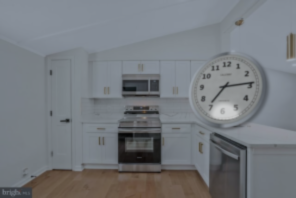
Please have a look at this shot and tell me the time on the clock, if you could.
7:14
